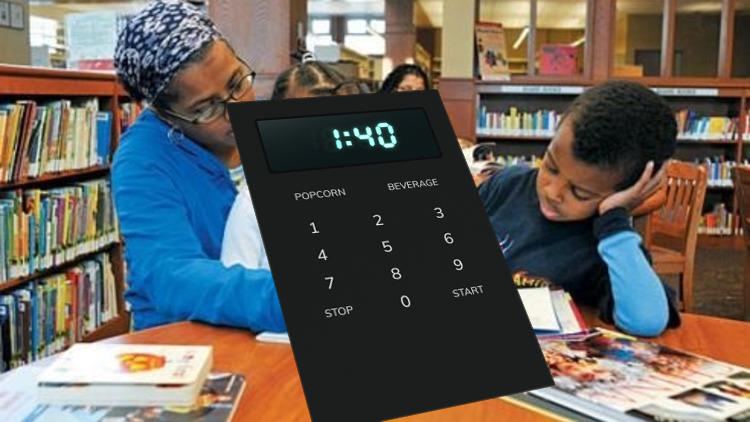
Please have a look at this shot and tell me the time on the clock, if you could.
1:40
